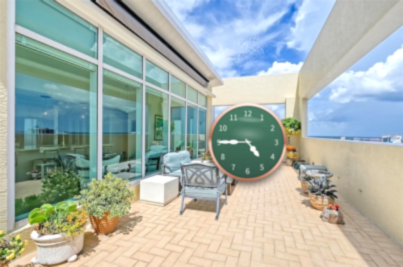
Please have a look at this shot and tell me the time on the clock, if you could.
4:45
